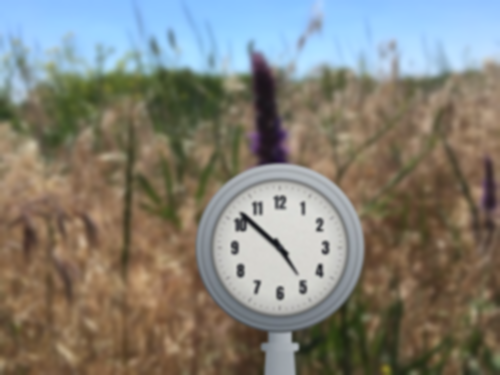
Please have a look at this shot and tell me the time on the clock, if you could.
4:52
